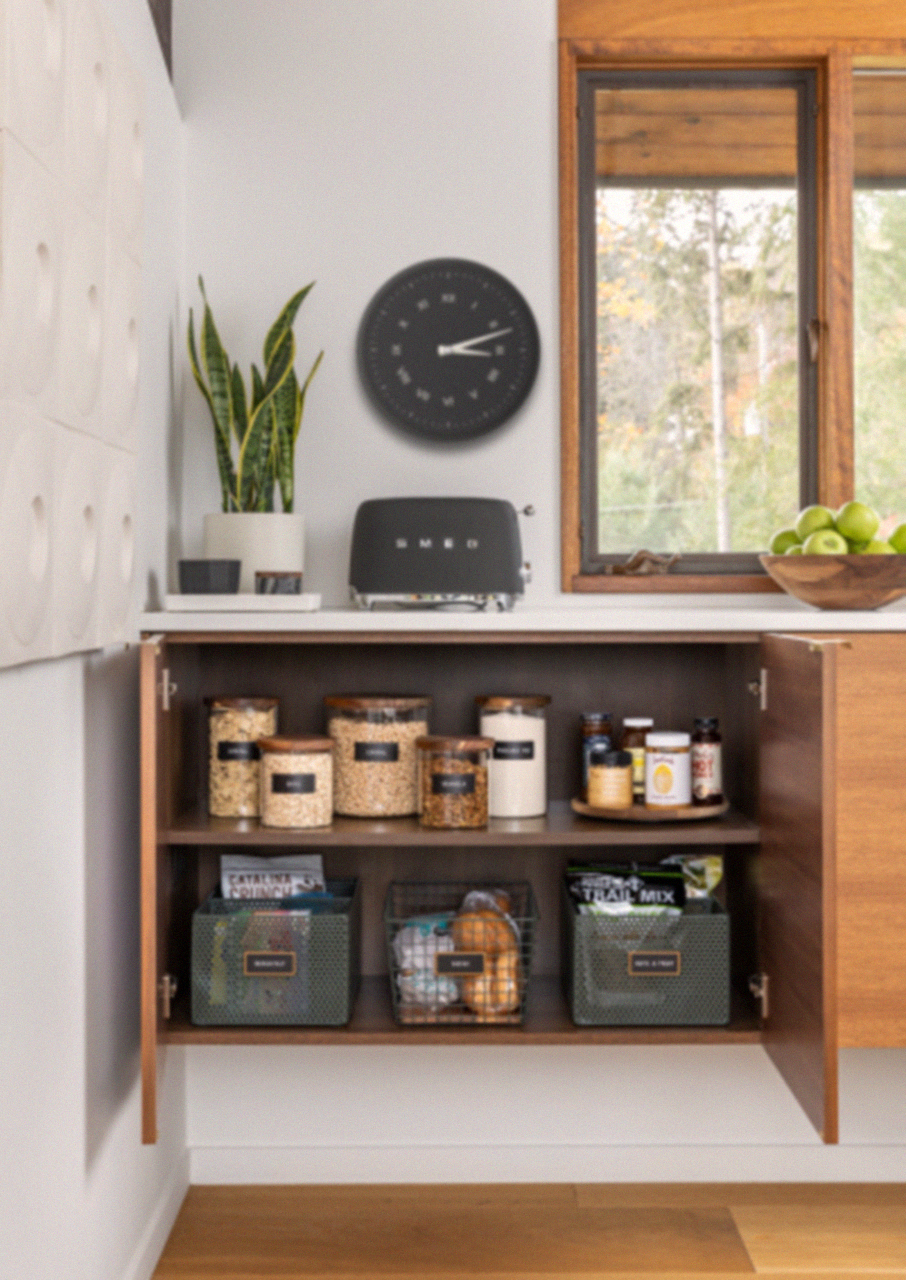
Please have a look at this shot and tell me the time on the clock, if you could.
3:12
